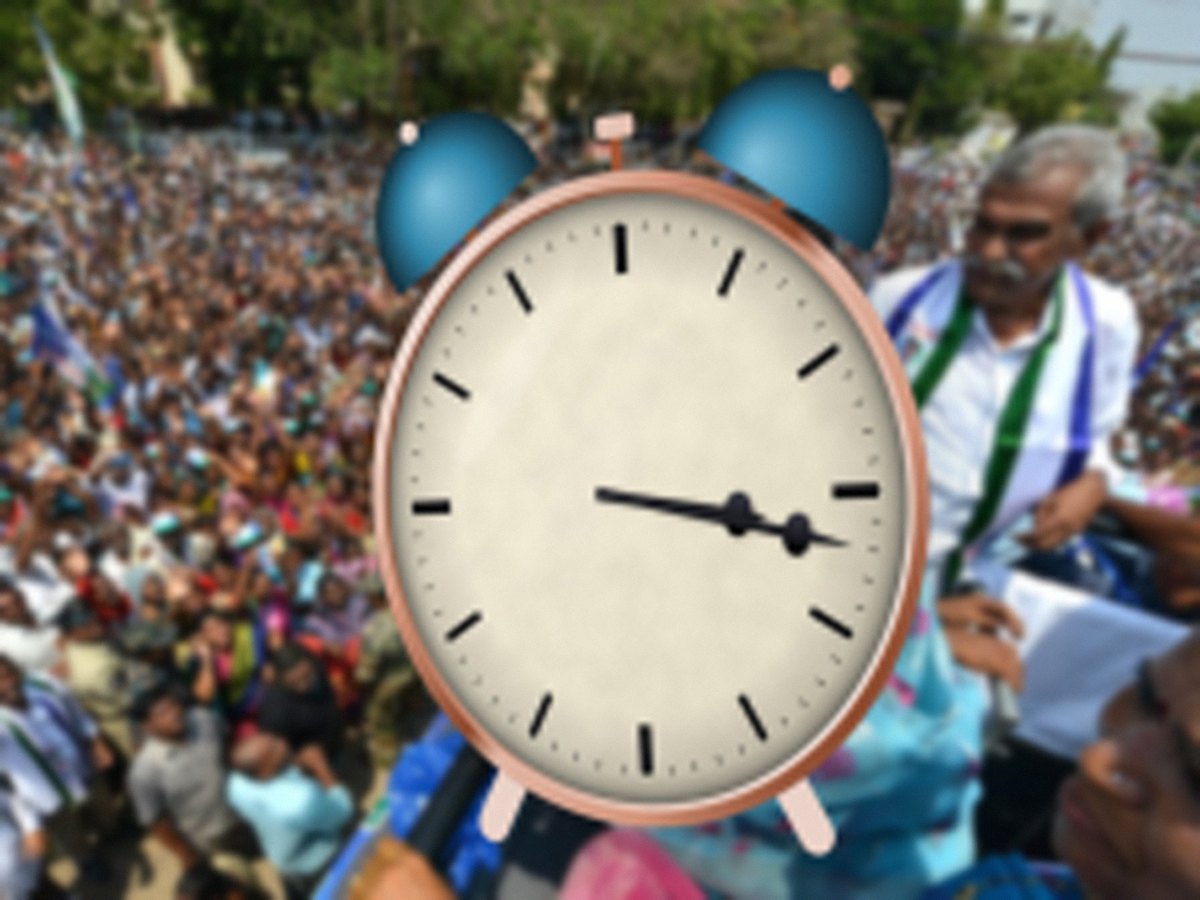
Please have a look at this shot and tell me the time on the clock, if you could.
3:17
